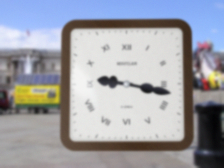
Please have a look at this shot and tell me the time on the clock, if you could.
9:17
